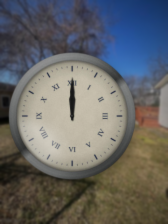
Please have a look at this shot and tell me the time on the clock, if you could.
12:00
